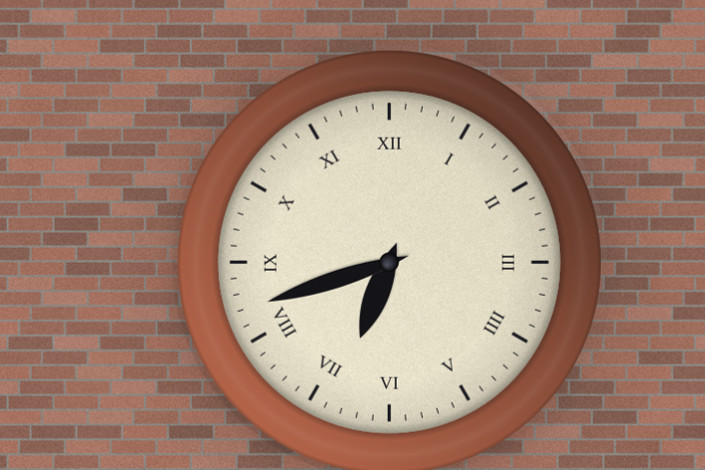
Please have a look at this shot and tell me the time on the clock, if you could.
6:42
